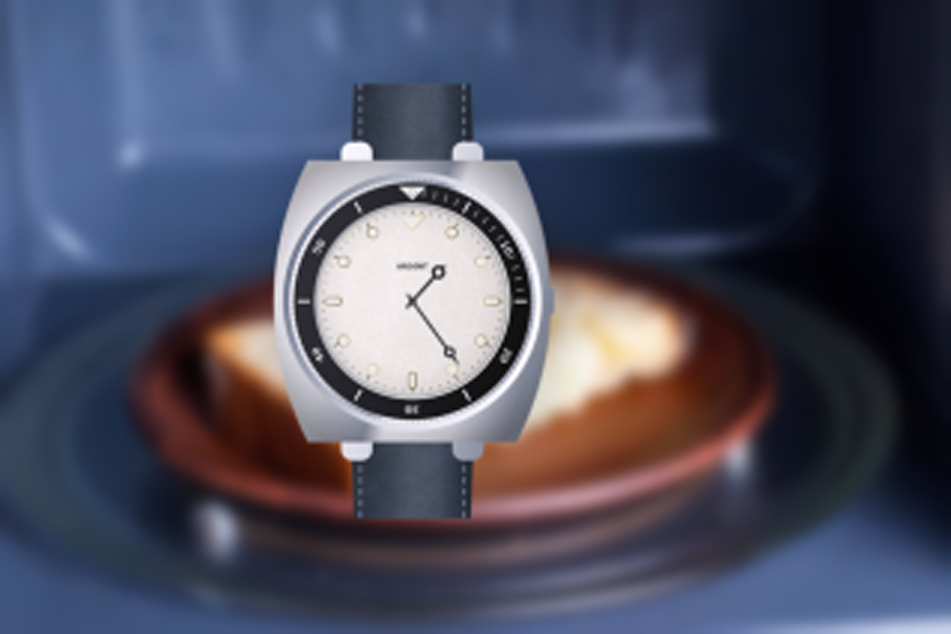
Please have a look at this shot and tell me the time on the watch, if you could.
1:24
